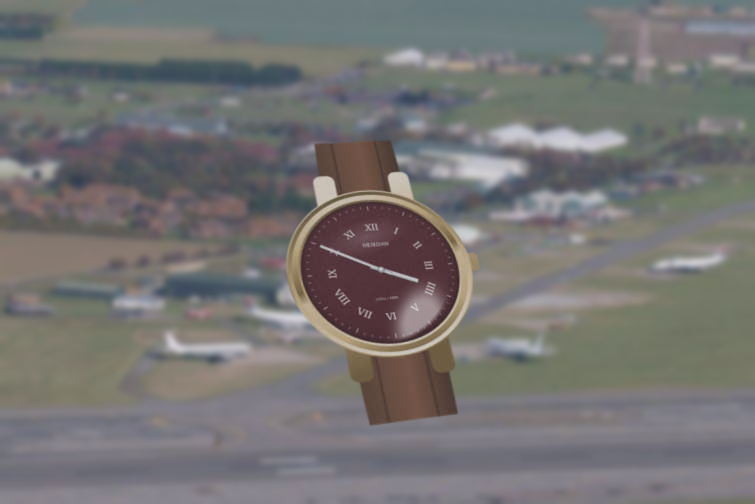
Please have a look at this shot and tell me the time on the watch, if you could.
3:50
